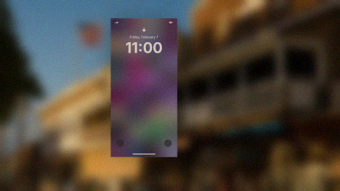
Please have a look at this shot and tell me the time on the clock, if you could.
11:00
